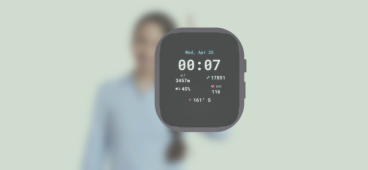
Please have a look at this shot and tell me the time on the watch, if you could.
0:07
